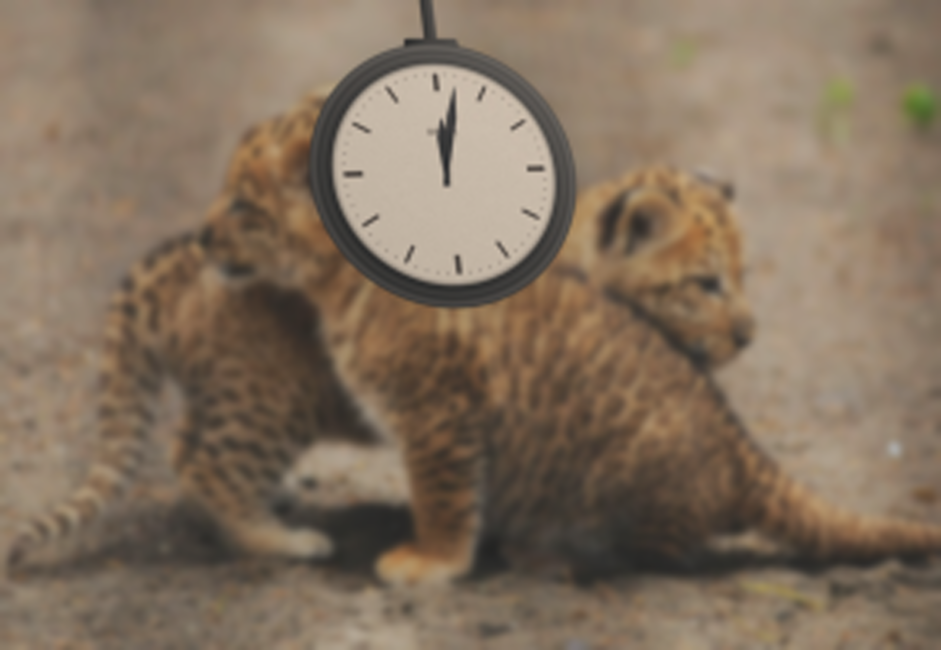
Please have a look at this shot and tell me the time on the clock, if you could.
12:02
